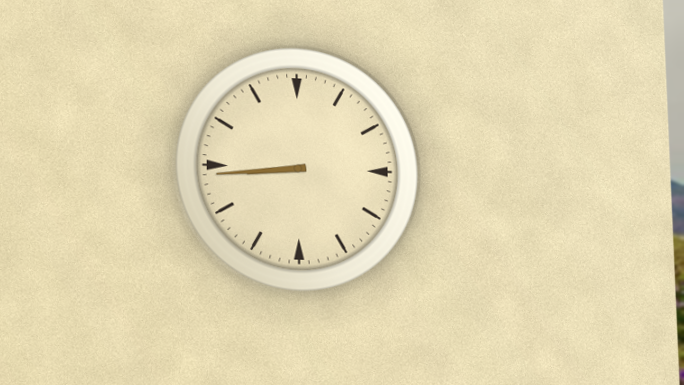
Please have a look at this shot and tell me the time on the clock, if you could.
8:44
